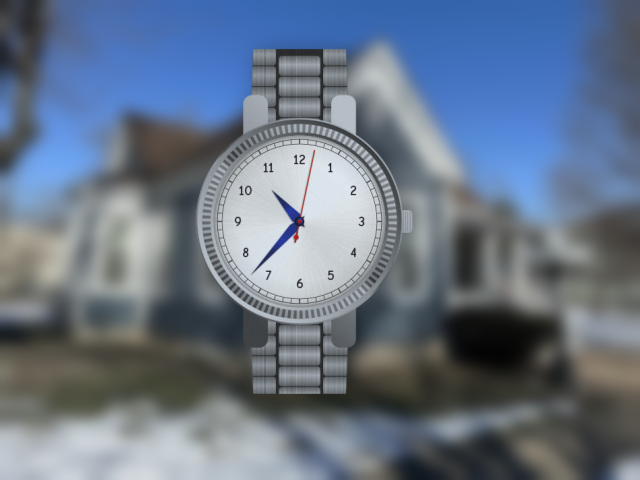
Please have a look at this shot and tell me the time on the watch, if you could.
10:37:02
